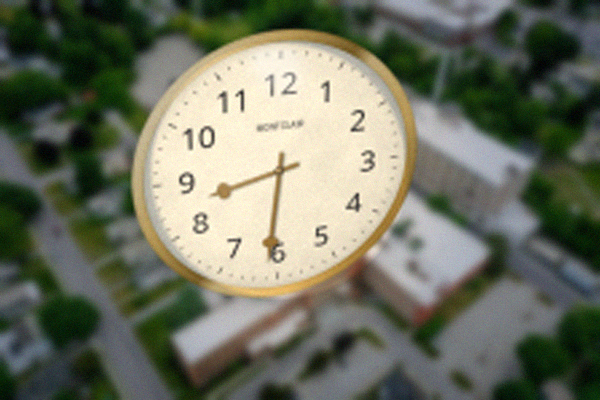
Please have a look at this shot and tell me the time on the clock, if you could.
8:31
